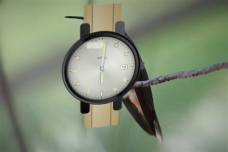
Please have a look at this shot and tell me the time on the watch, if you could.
6:01
